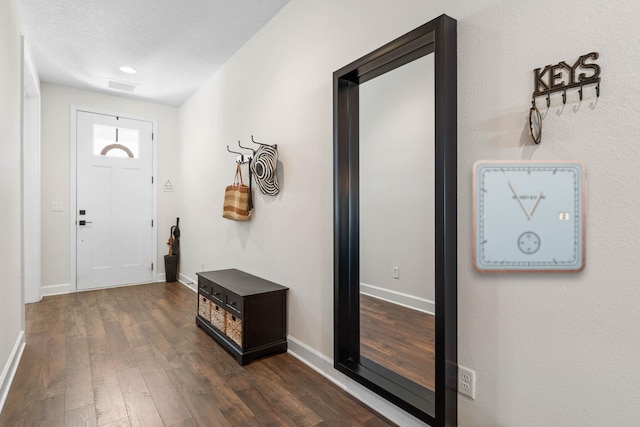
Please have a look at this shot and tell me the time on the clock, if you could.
12:55
